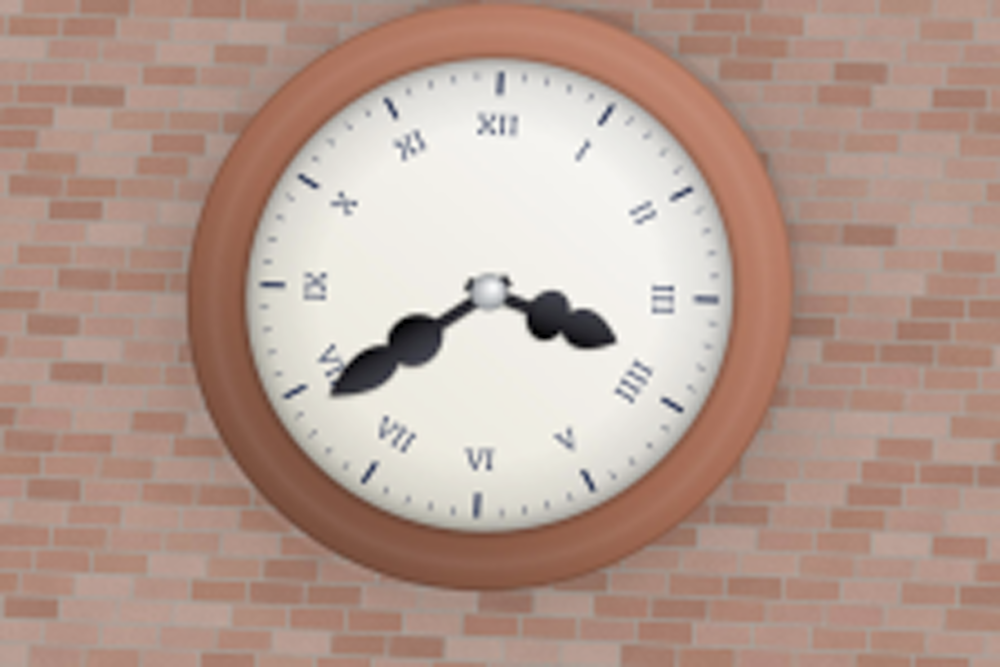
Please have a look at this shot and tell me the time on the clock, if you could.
3:39
